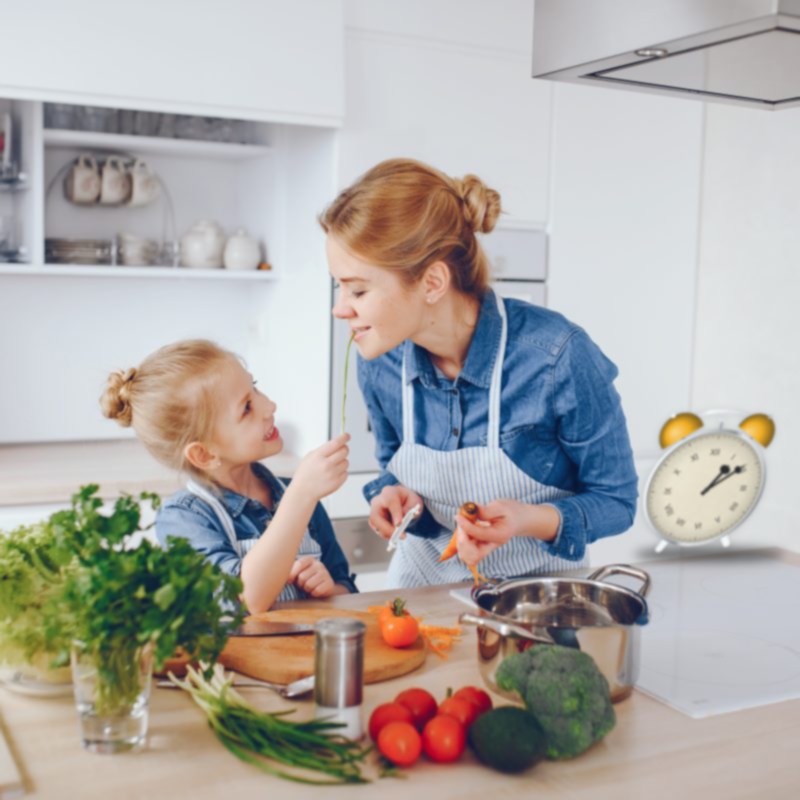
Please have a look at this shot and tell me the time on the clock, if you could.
1:09
